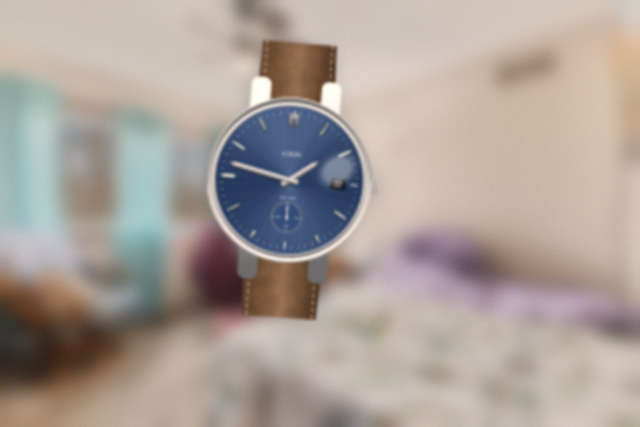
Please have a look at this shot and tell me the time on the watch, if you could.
1:47
